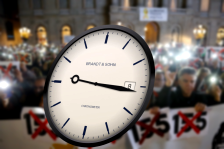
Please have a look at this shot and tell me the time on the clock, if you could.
9:16
